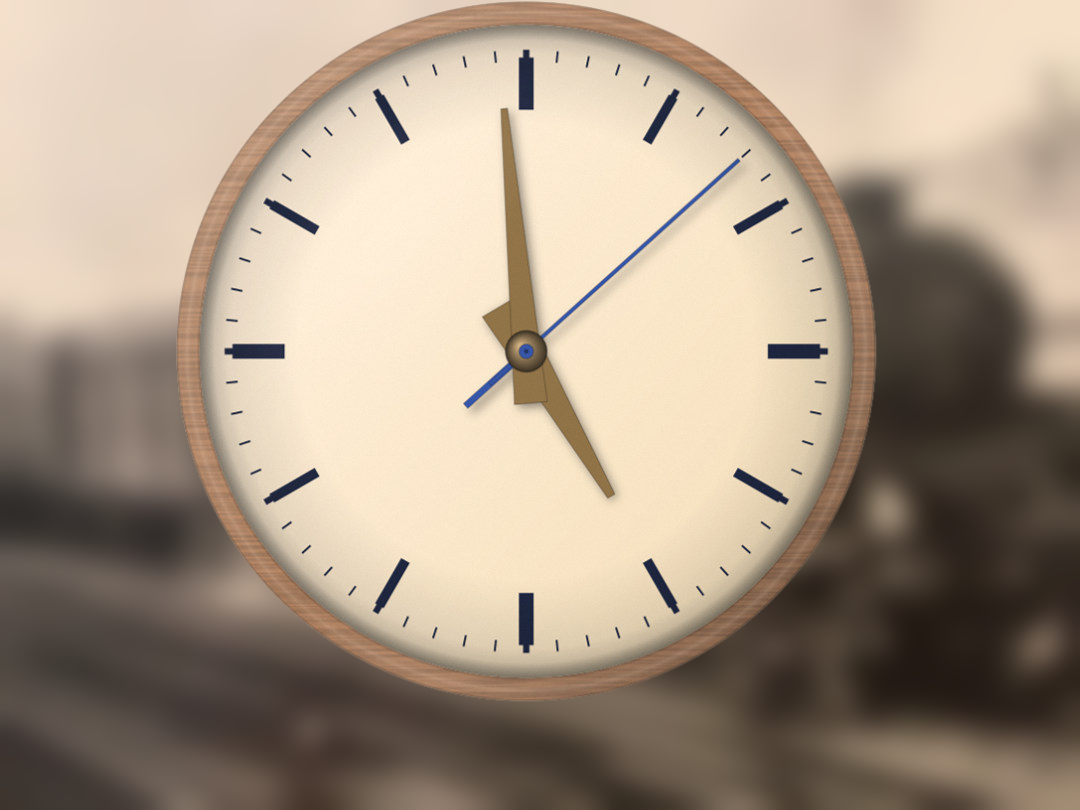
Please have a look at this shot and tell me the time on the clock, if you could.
4:59:08
